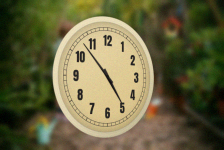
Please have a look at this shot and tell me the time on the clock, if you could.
4:53
